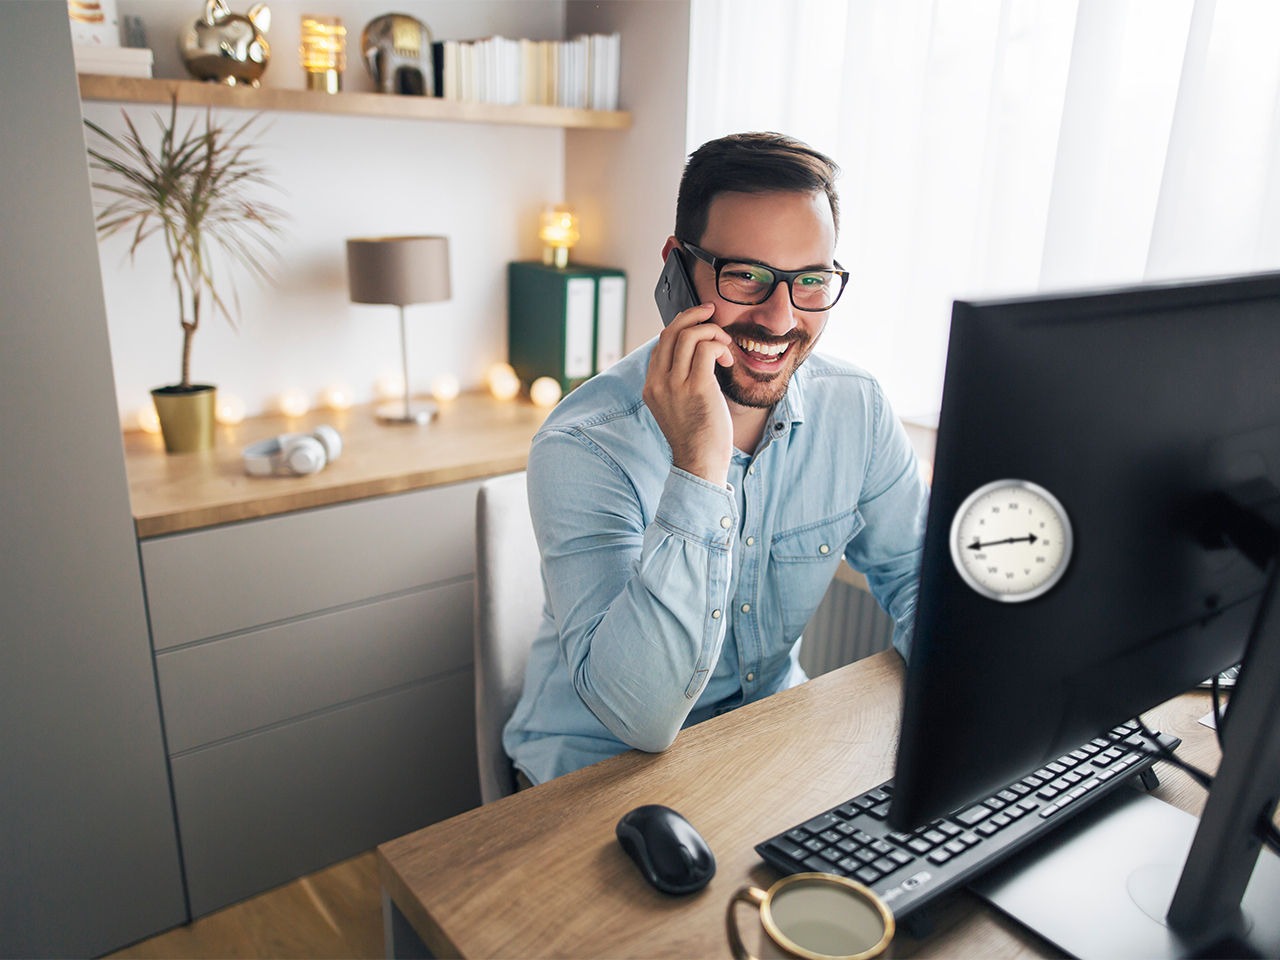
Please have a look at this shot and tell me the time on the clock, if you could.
2:43
